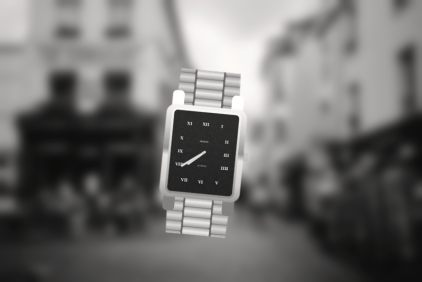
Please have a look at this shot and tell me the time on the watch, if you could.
7:39
